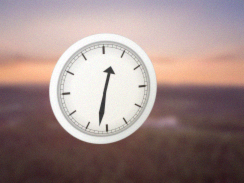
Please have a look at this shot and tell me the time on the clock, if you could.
12:32
